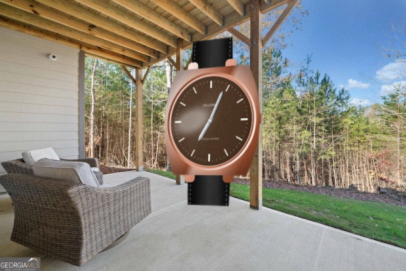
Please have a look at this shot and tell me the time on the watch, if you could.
7:04
